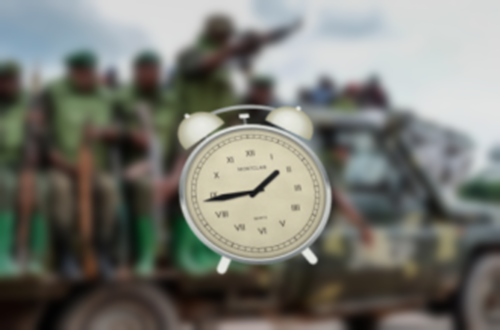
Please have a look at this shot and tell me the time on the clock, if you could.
1:44
